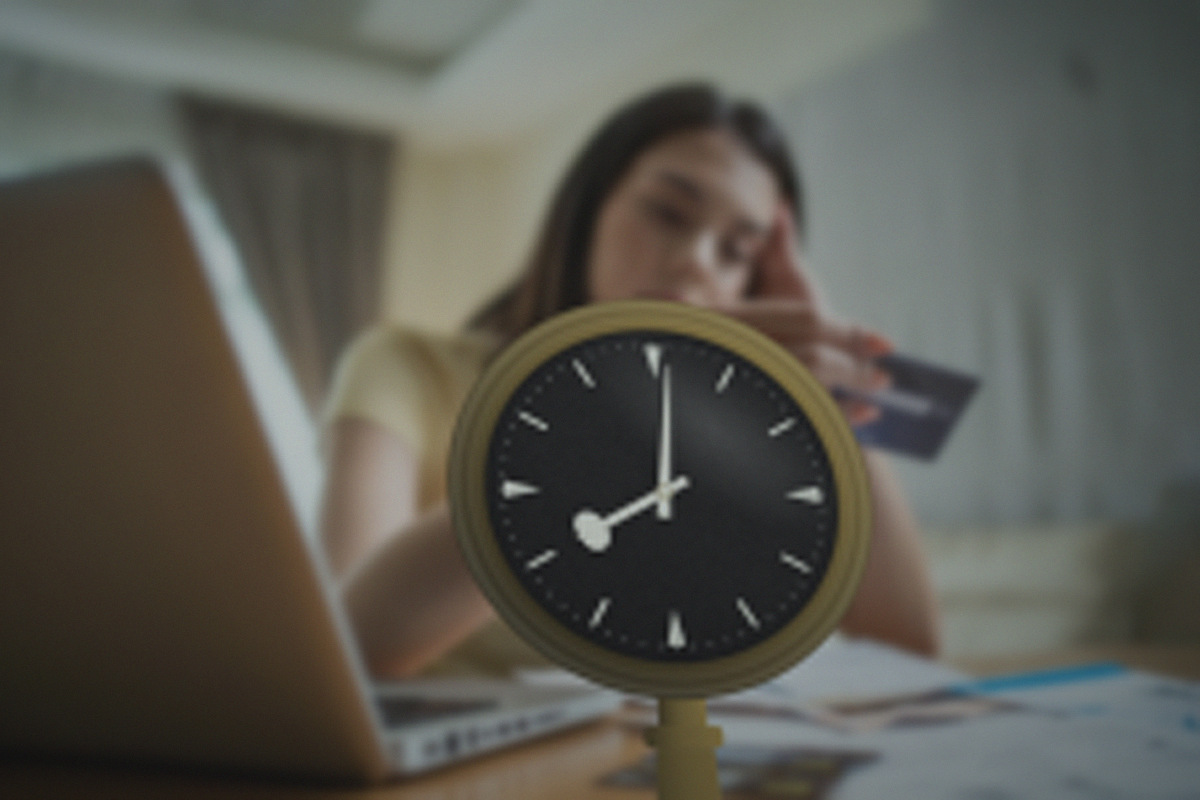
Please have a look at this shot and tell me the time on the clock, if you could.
8:01
